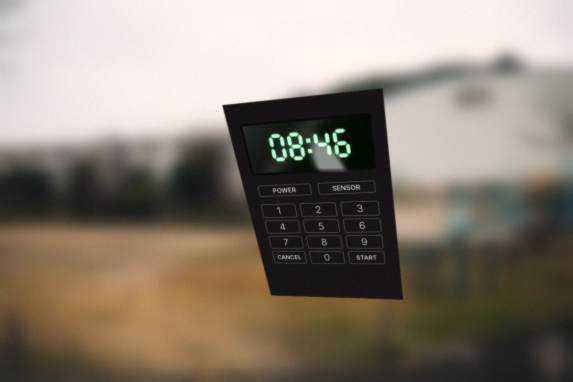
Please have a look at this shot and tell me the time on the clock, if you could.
8:46
